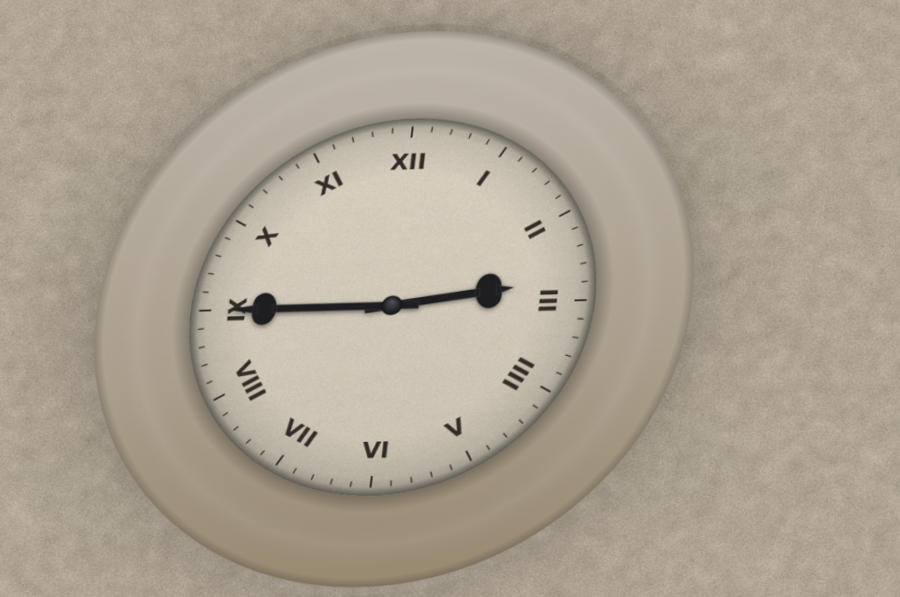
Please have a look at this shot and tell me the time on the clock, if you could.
2:45
